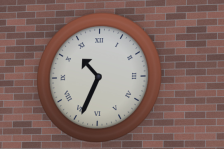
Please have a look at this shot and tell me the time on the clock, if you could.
10:34
